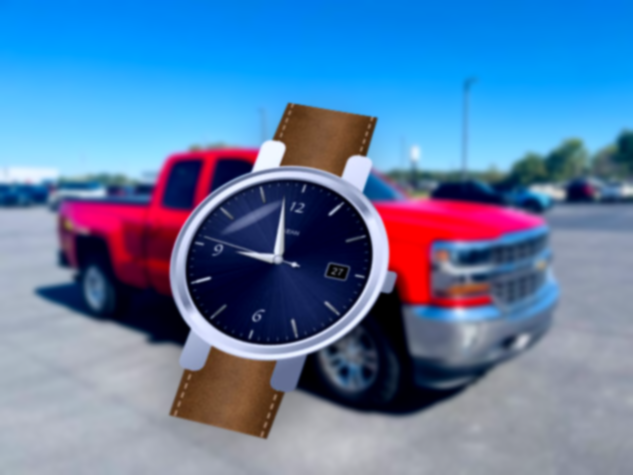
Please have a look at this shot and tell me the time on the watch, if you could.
8:57:46
